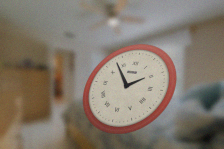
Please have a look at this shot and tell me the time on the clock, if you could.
1:53
